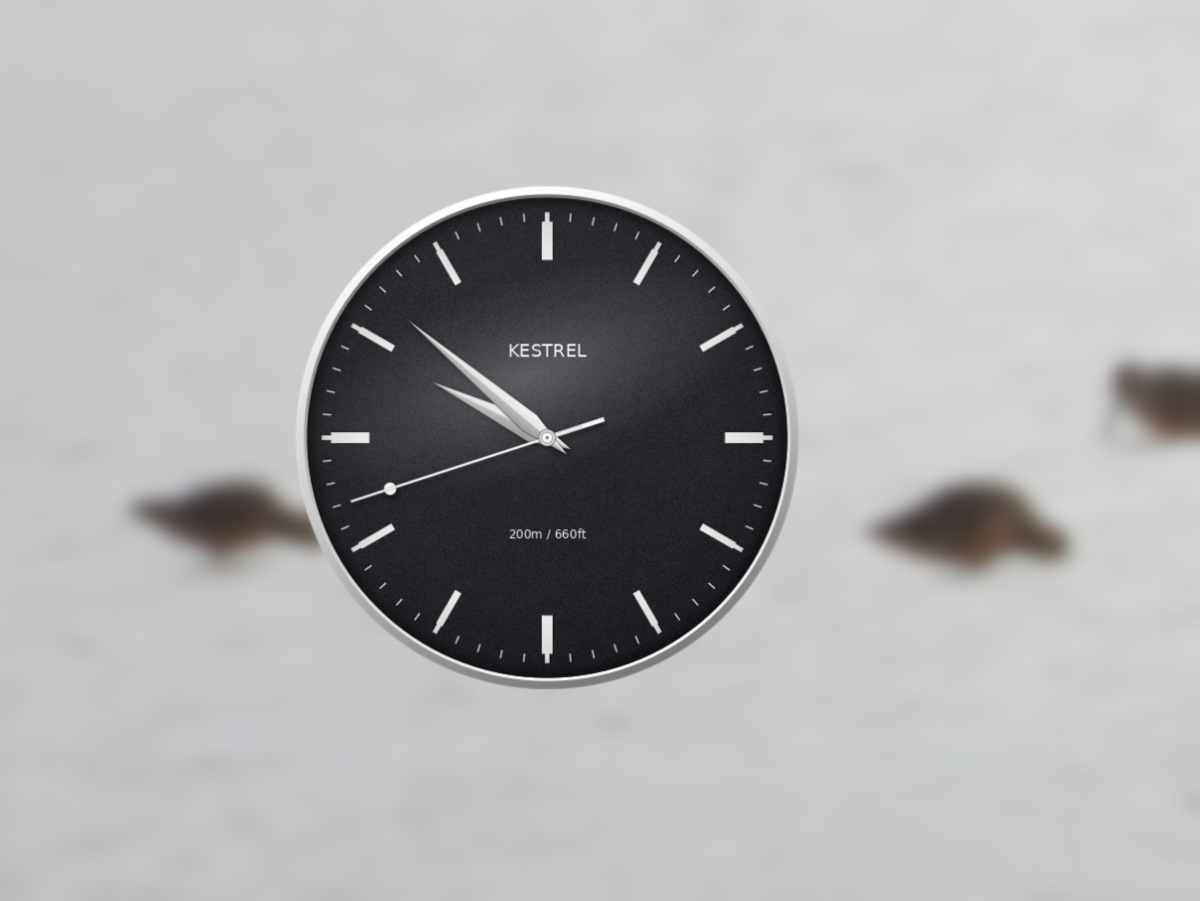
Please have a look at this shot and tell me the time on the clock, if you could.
9:51:42
